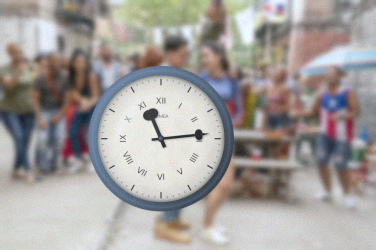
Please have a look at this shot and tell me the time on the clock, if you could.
11:14
